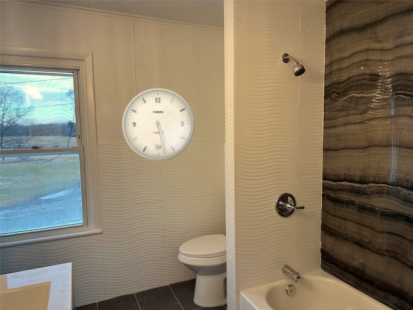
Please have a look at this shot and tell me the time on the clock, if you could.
5:28
